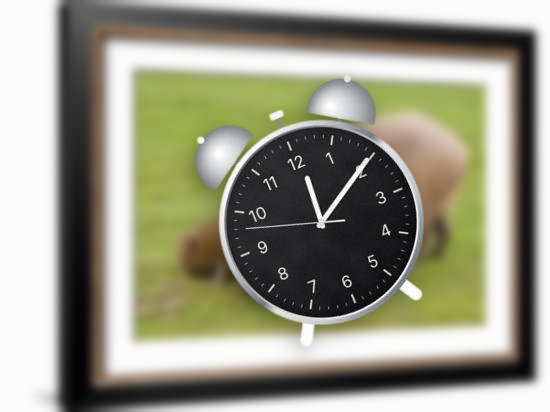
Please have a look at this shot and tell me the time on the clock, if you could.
12:09:48
